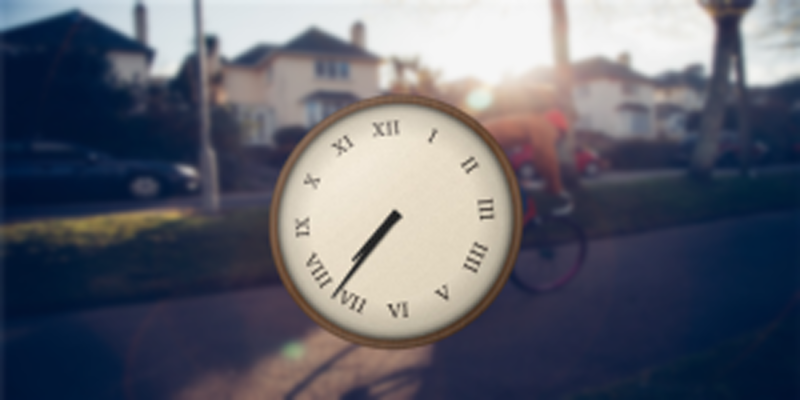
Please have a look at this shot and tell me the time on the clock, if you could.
7:37
